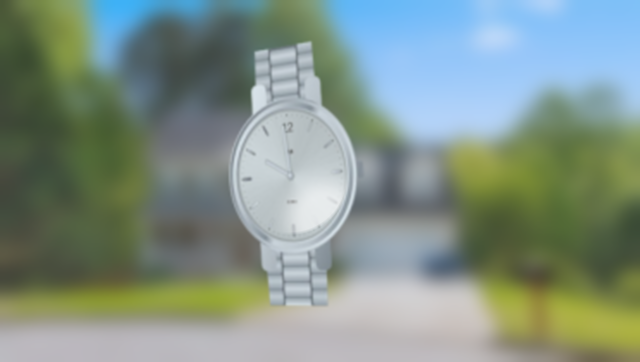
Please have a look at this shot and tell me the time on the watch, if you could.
9:59
